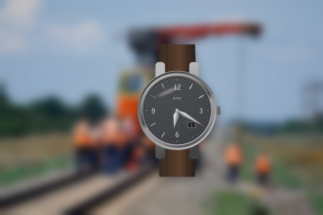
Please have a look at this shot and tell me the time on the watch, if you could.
6:20
